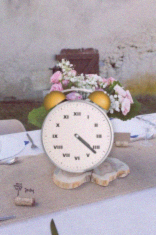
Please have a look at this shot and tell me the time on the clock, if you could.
4:22
